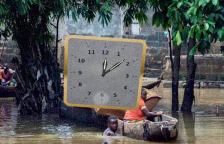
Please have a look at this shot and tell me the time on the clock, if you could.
12:08
